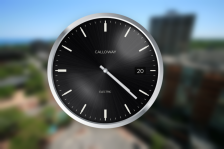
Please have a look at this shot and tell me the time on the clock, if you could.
4:22
